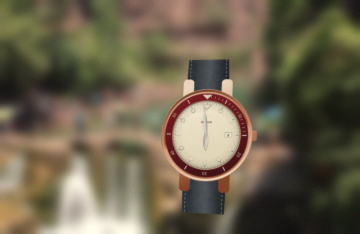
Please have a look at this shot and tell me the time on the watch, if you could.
5:59
